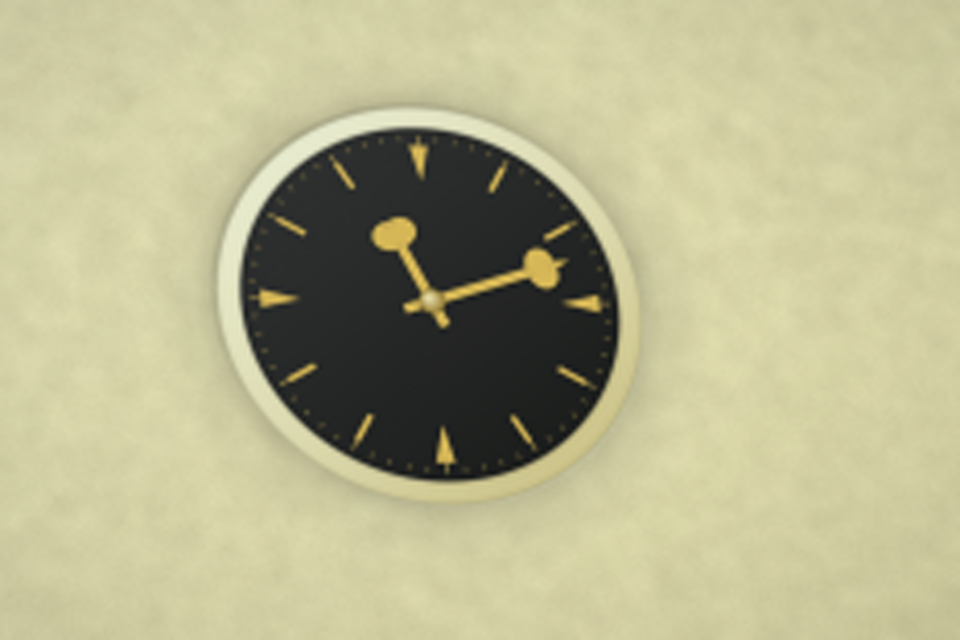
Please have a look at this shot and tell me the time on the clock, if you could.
11:12
